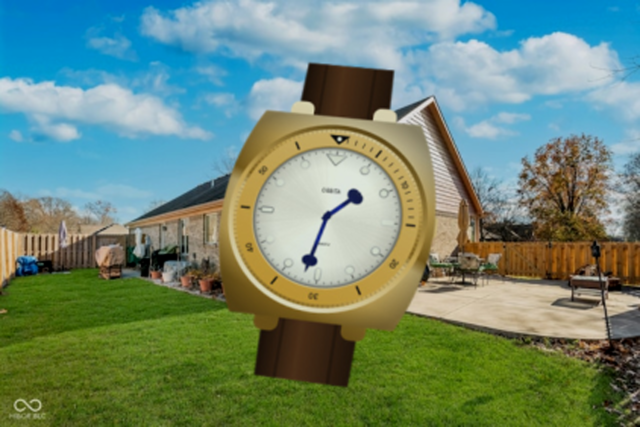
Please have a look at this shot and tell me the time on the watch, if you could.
1:32
